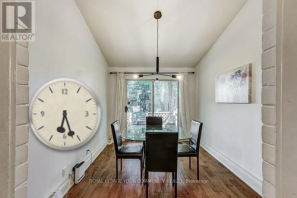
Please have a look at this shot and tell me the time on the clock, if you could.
6:27
